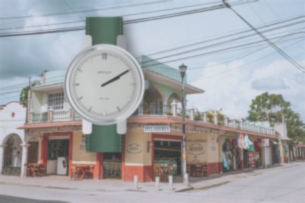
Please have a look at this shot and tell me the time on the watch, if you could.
2:10
